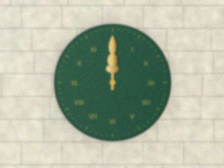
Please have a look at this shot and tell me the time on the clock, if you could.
12:00
